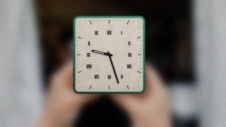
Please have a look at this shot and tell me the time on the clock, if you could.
9:27
